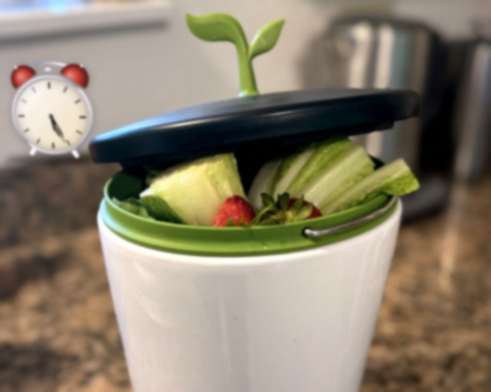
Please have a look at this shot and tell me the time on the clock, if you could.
5:26
